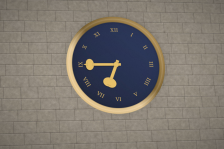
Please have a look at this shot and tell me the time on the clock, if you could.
6:45
